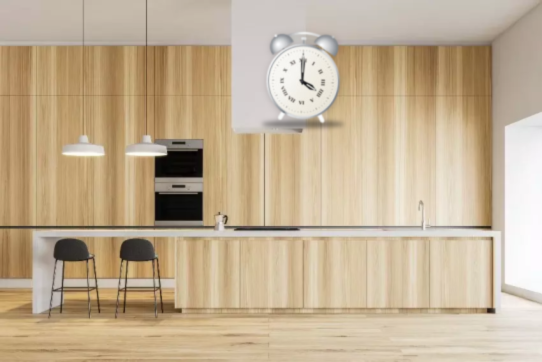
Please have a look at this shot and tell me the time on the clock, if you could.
4:00
